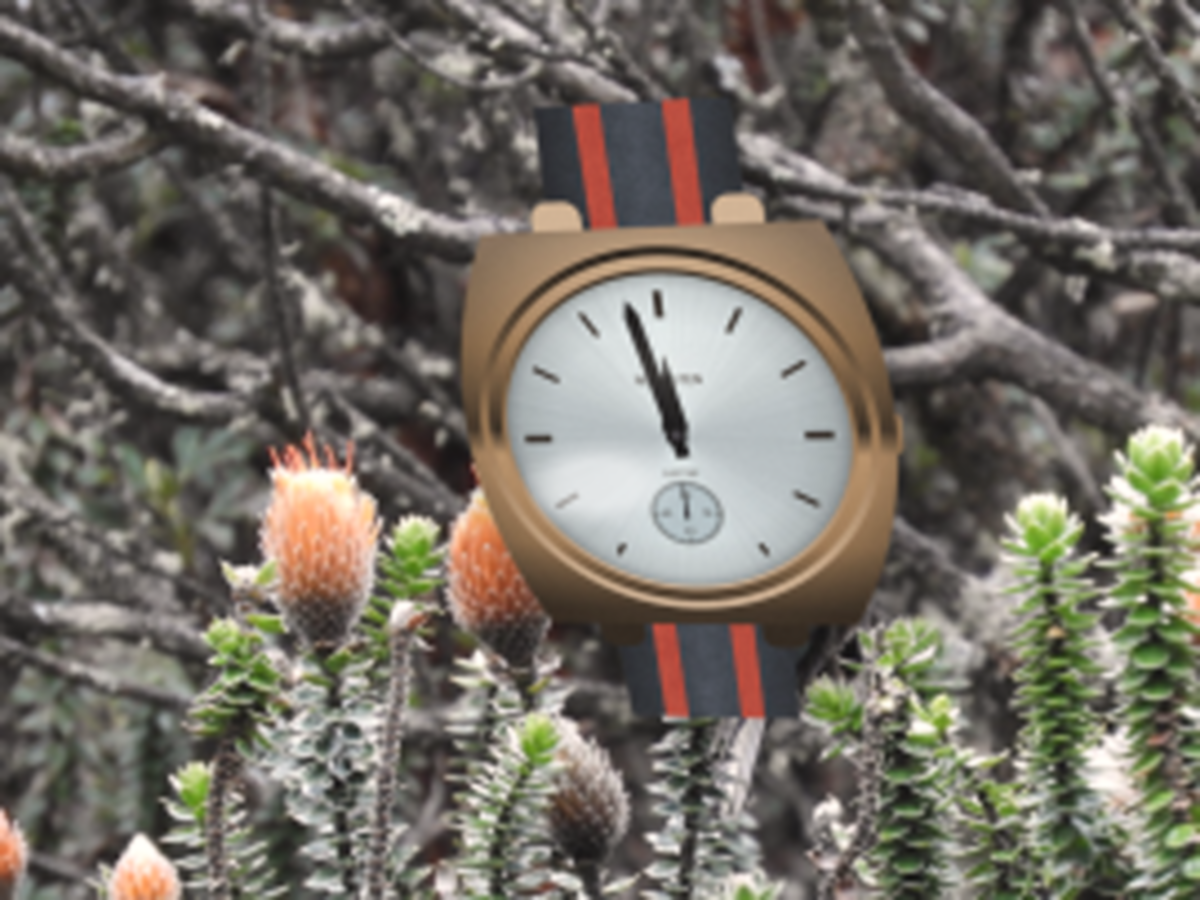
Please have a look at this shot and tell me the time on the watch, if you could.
11:58
